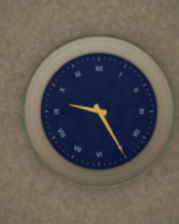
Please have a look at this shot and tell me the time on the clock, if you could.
9:25
